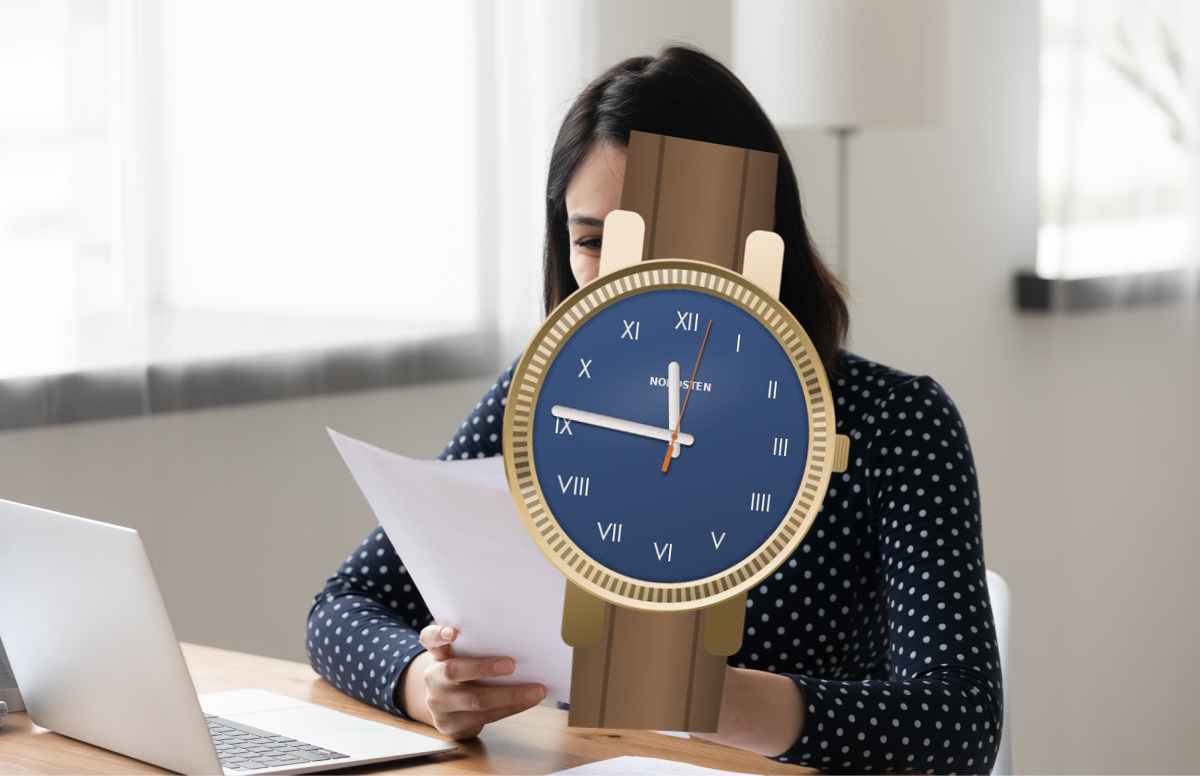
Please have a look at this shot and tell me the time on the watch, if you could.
11:46:02
